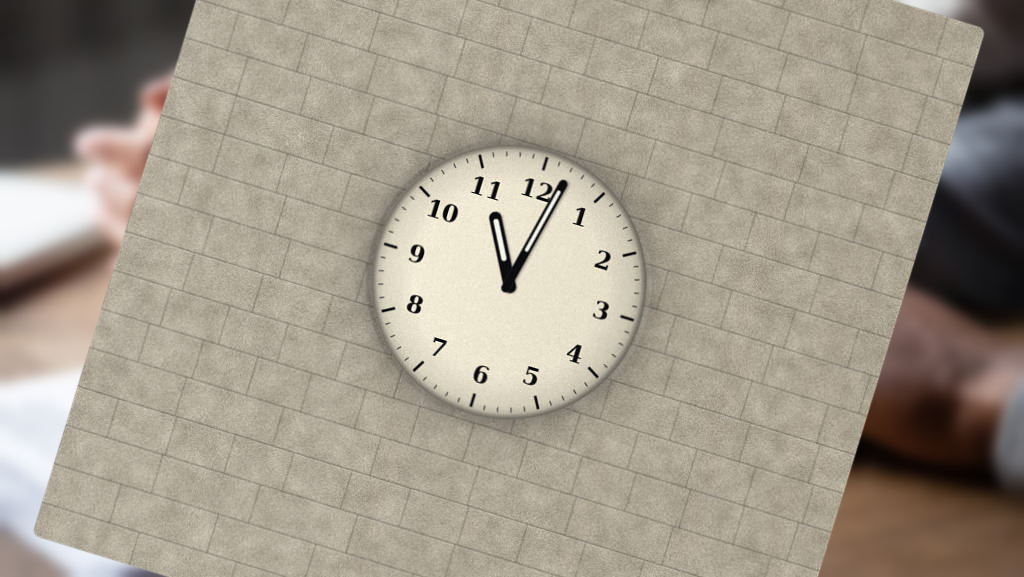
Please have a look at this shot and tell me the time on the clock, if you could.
11:02
